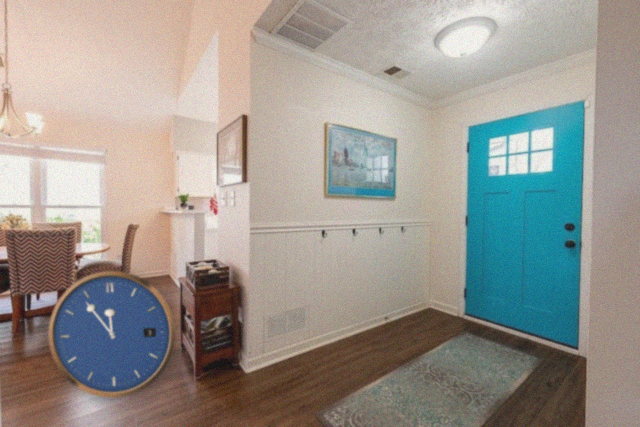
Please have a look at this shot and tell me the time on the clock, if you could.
11:54
